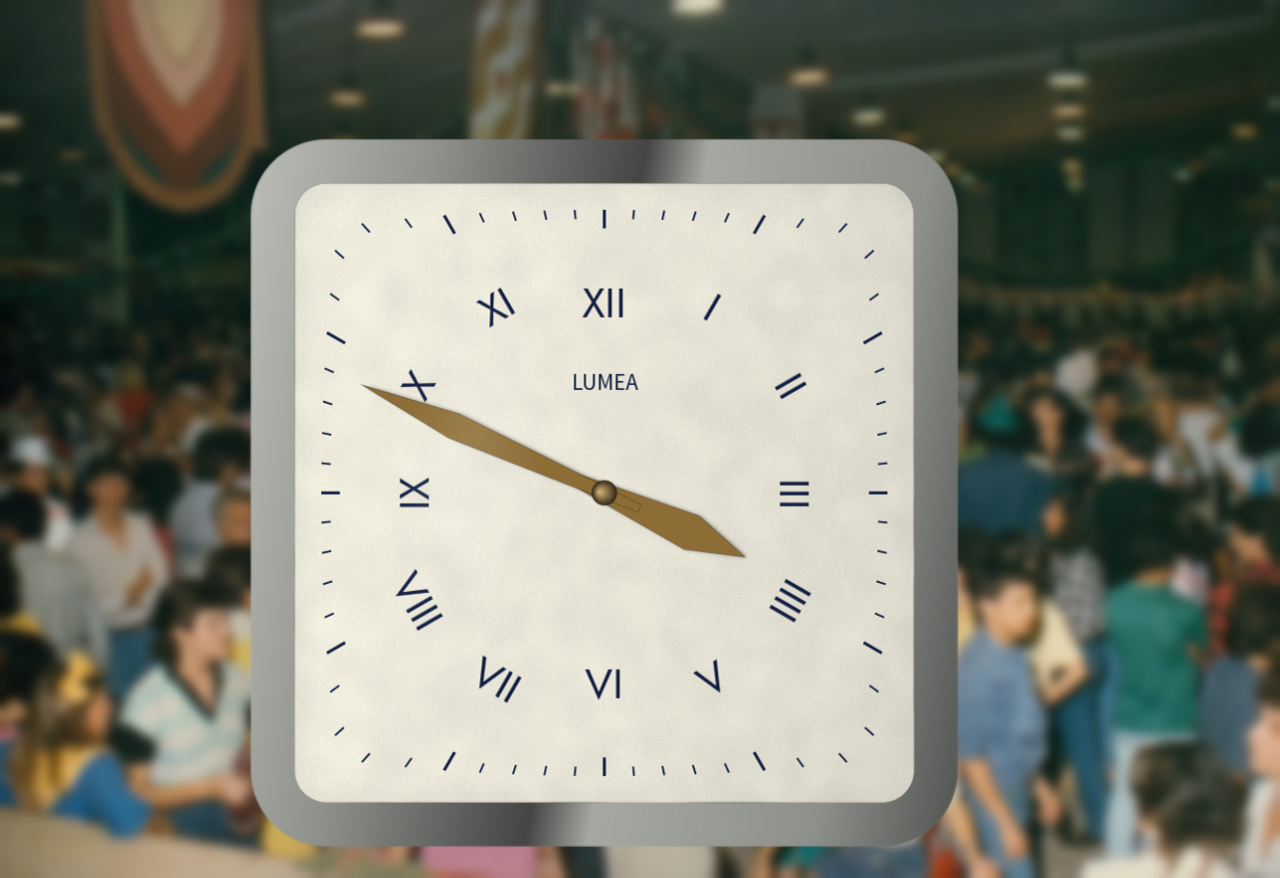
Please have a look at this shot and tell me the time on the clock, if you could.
3:49
